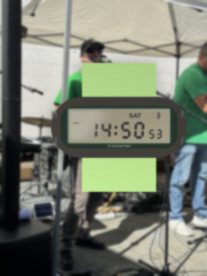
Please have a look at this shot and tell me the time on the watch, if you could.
14:50
